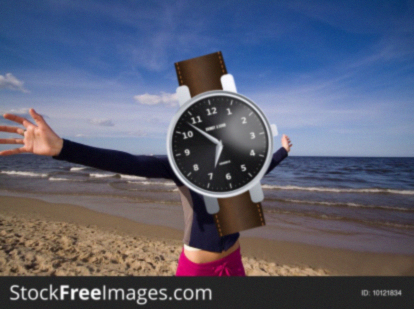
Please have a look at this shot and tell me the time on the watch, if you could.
6:53
